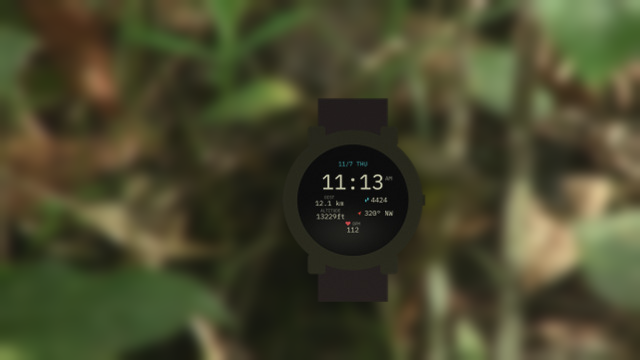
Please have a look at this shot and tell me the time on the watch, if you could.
11:13
